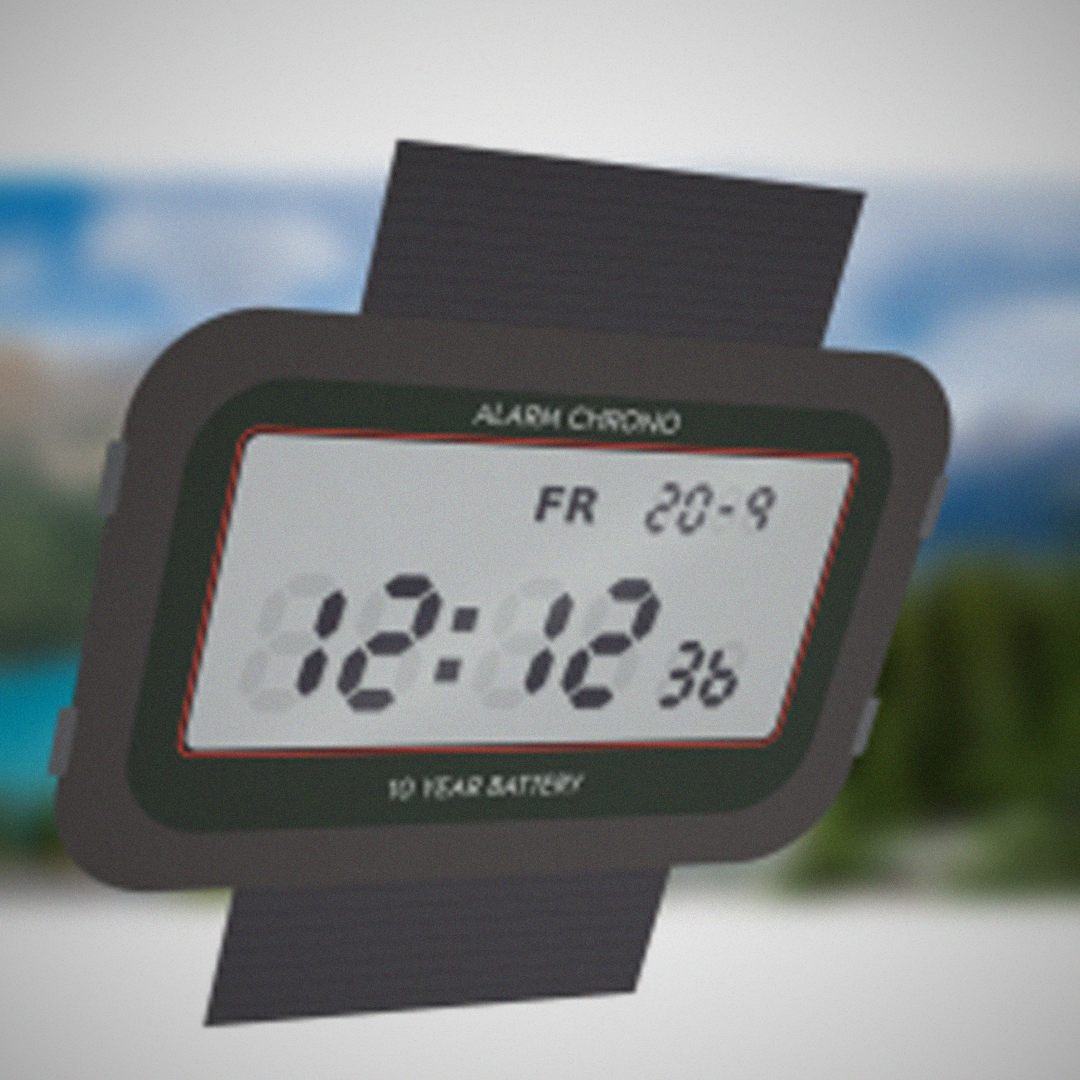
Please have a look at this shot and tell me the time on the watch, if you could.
12:12:36
